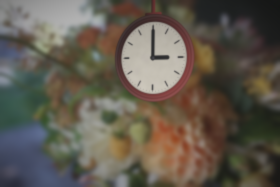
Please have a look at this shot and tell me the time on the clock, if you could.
3:00
